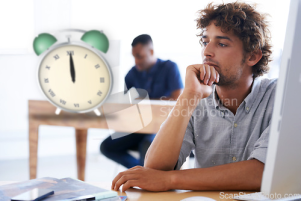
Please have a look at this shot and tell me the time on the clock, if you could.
12:00
